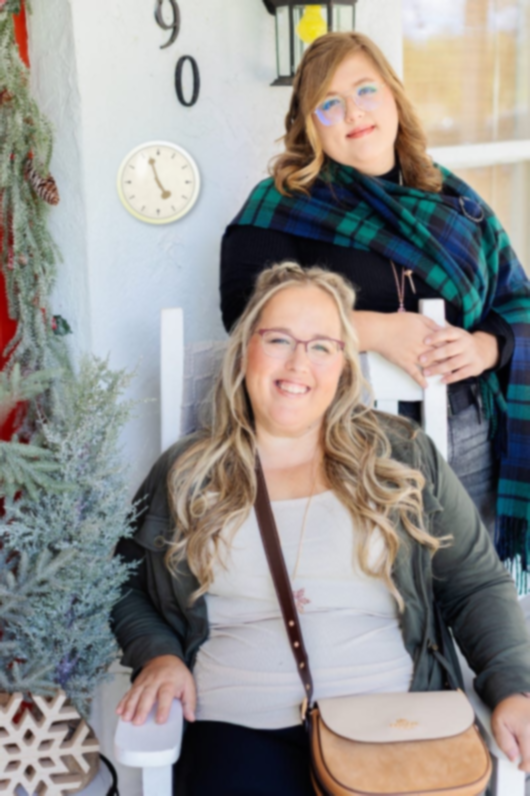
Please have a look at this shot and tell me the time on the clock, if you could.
4:57
